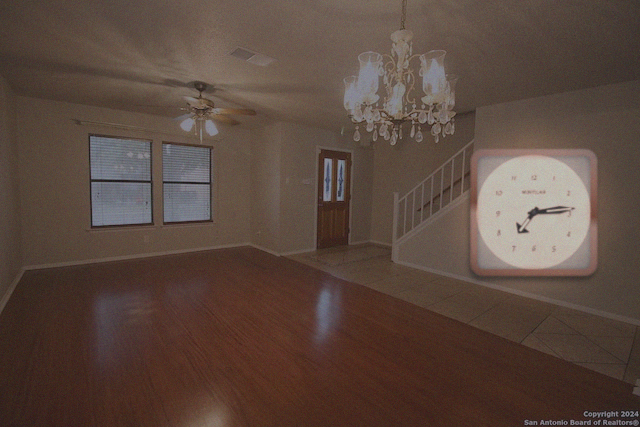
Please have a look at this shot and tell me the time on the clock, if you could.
7:14
